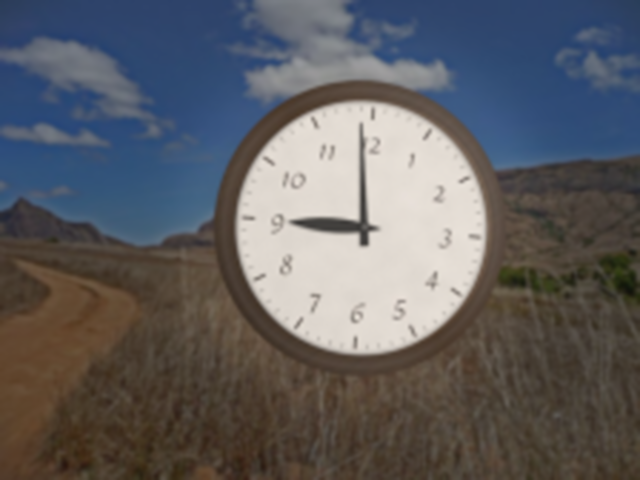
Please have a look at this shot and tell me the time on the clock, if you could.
8:59
